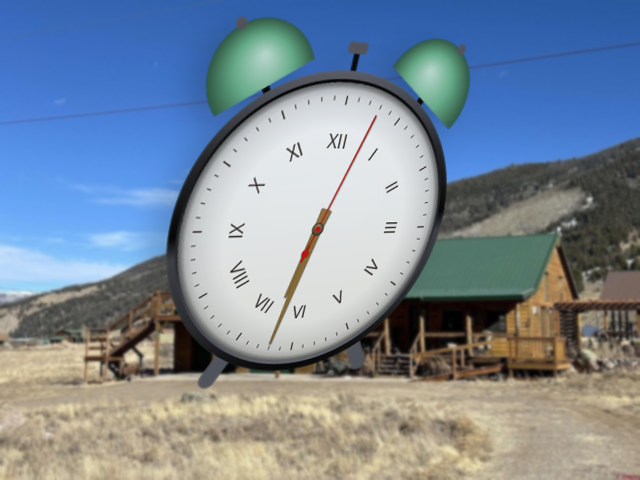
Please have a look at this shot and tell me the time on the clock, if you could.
6:32:03
